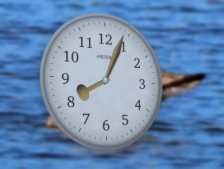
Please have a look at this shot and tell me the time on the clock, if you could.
8:04
